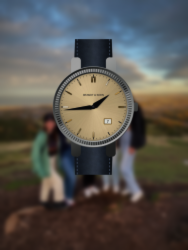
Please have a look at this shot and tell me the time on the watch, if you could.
1:44
